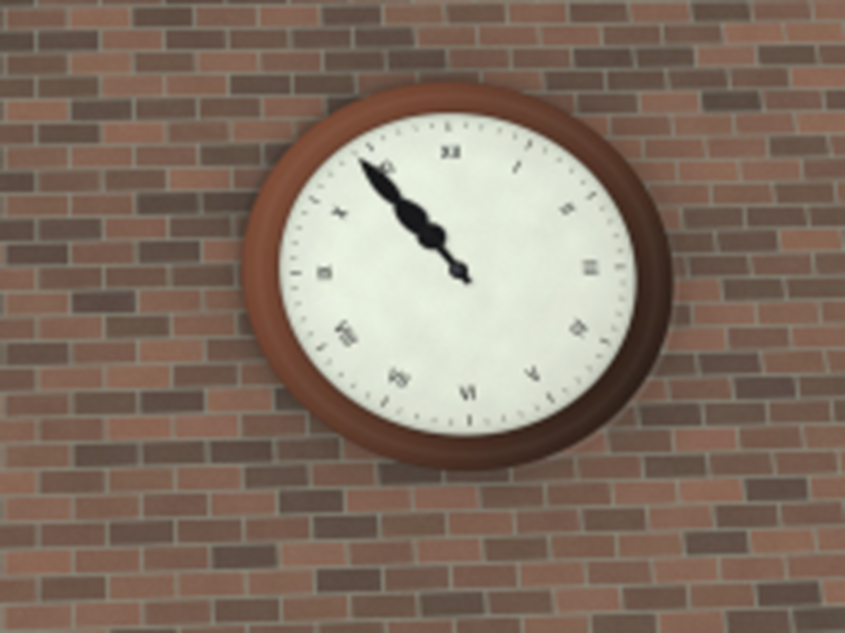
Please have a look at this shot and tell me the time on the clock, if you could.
10:54
